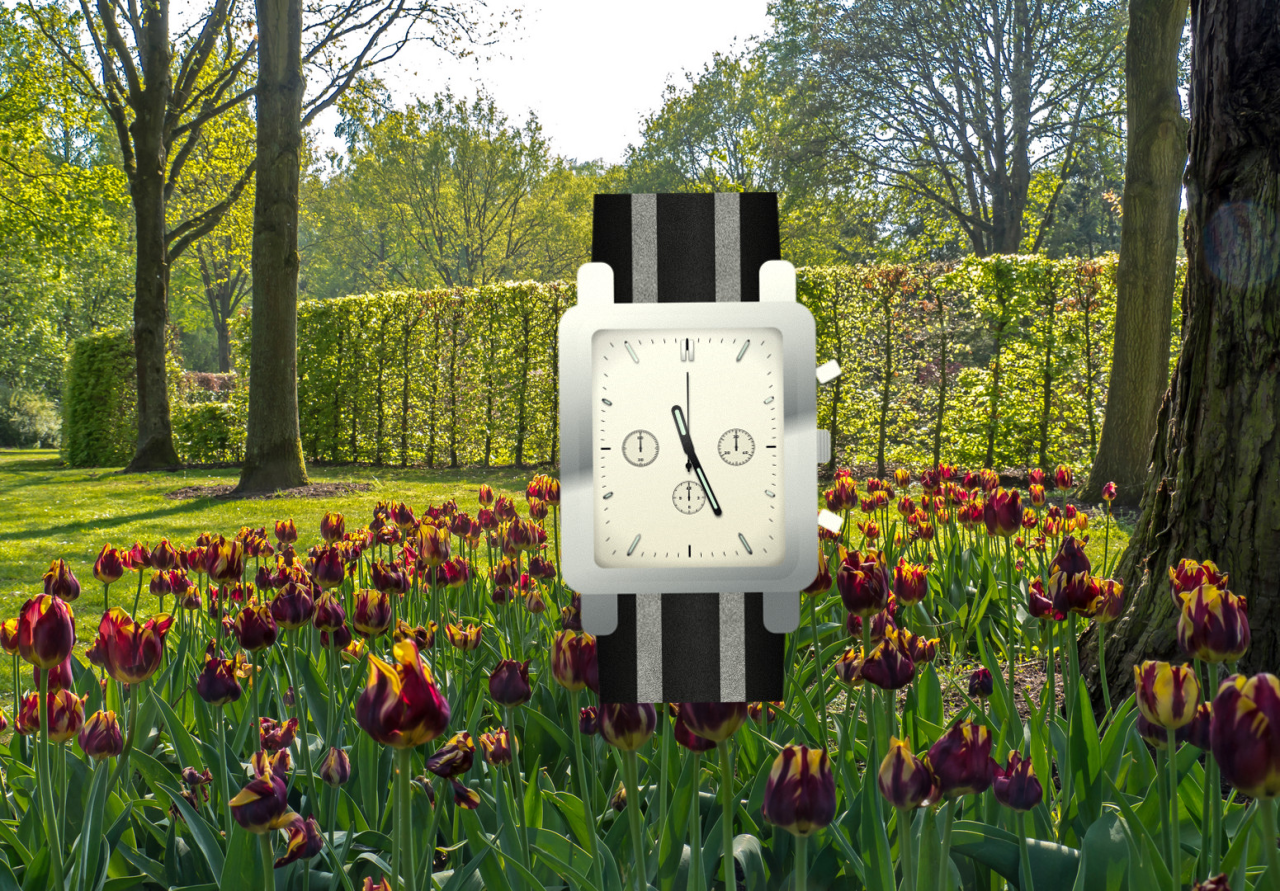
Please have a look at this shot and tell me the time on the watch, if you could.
11:26
